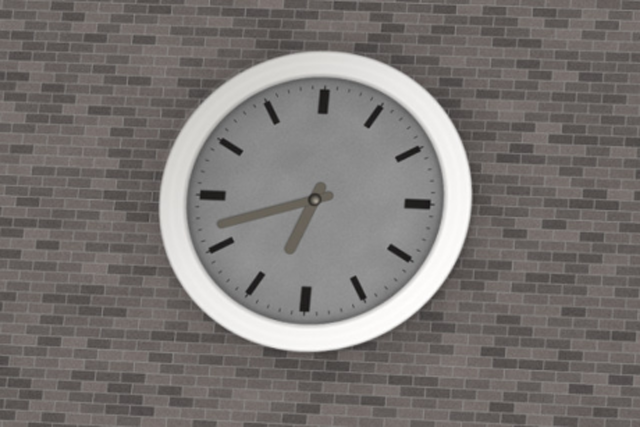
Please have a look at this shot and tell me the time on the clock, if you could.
6:42
